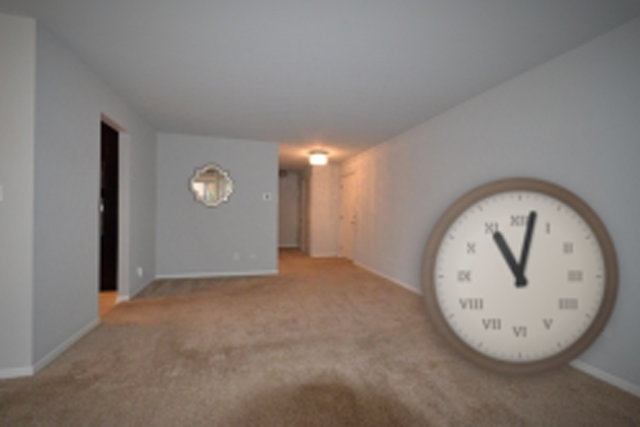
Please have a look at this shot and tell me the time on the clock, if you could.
11:02
